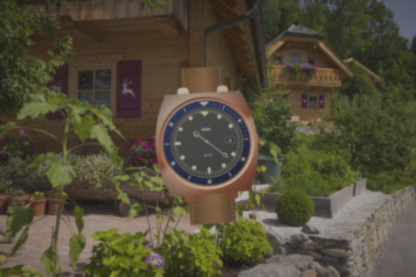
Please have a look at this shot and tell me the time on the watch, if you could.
10:22
